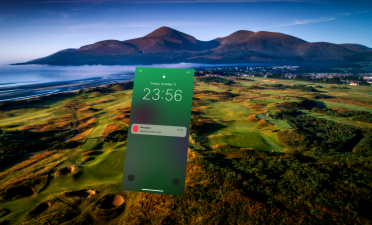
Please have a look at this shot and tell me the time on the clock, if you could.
23:56
